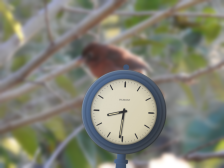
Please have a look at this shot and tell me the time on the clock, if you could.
8:31
